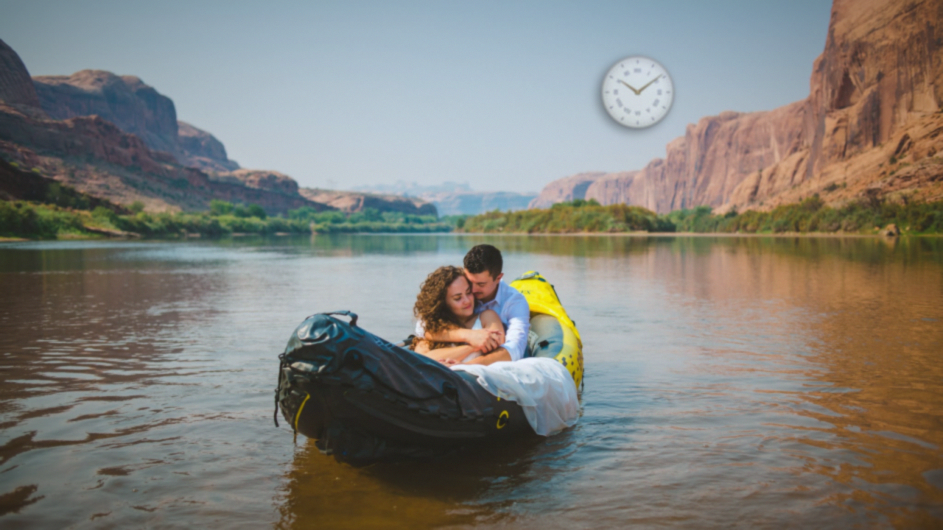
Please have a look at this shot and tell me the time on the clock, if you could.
10:09
